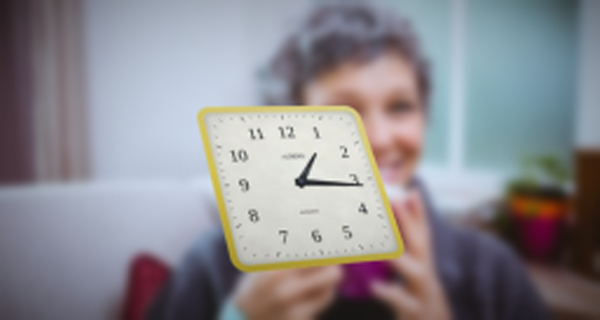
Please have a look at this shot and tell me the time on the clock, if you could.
1:16
